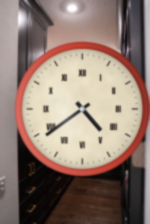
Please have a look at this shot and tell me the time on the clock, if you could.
4:39
